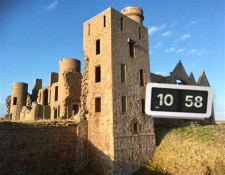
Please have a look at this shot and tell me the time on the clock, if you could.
10:58
